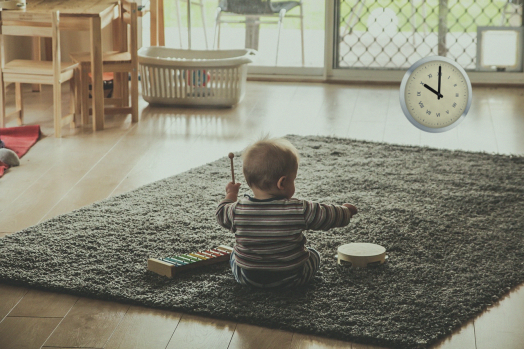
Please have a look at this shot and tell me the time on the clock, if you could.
10:00
